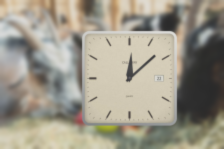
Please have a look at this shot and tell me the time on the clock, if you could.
12:08
